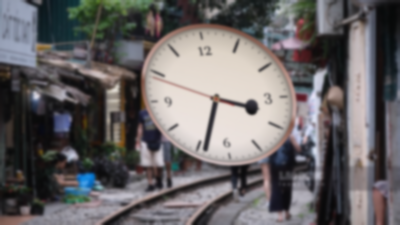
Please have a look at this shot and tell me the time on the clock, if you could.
3:33:49
